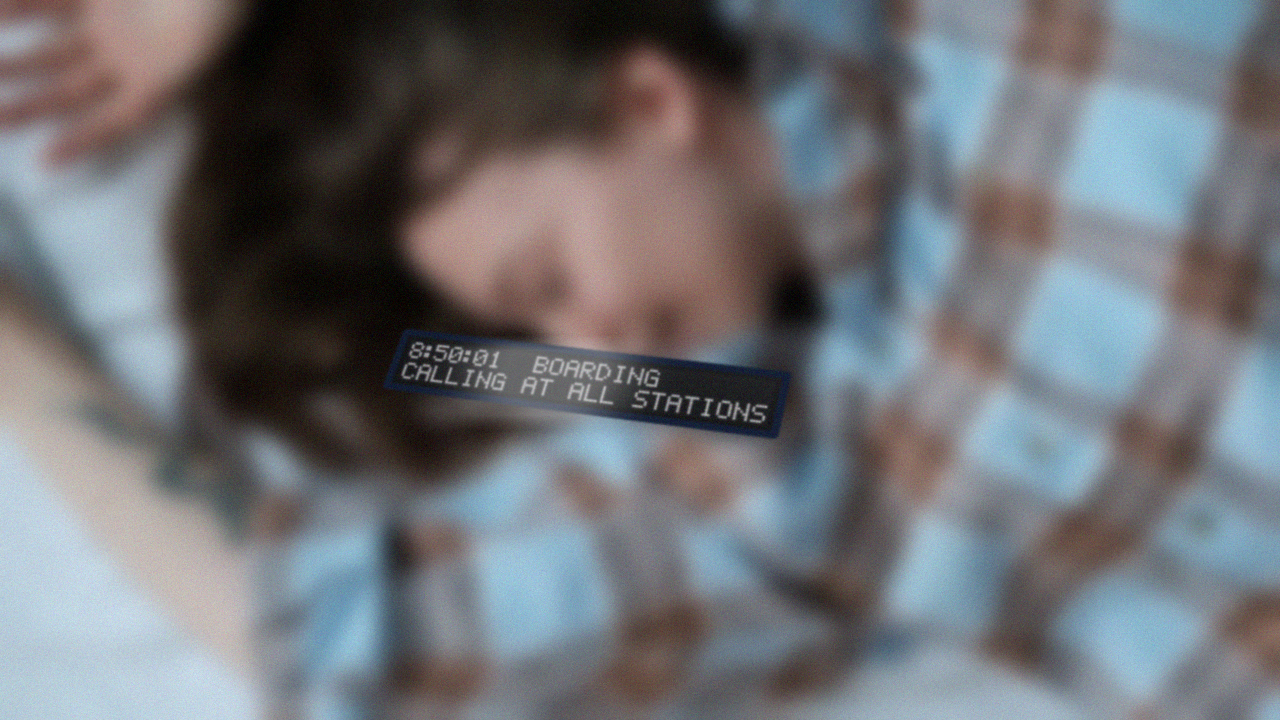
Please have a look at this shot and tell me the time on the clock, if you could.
8:50:01
